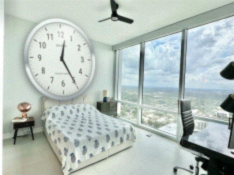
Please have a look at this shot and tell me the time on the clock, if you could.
12:25
